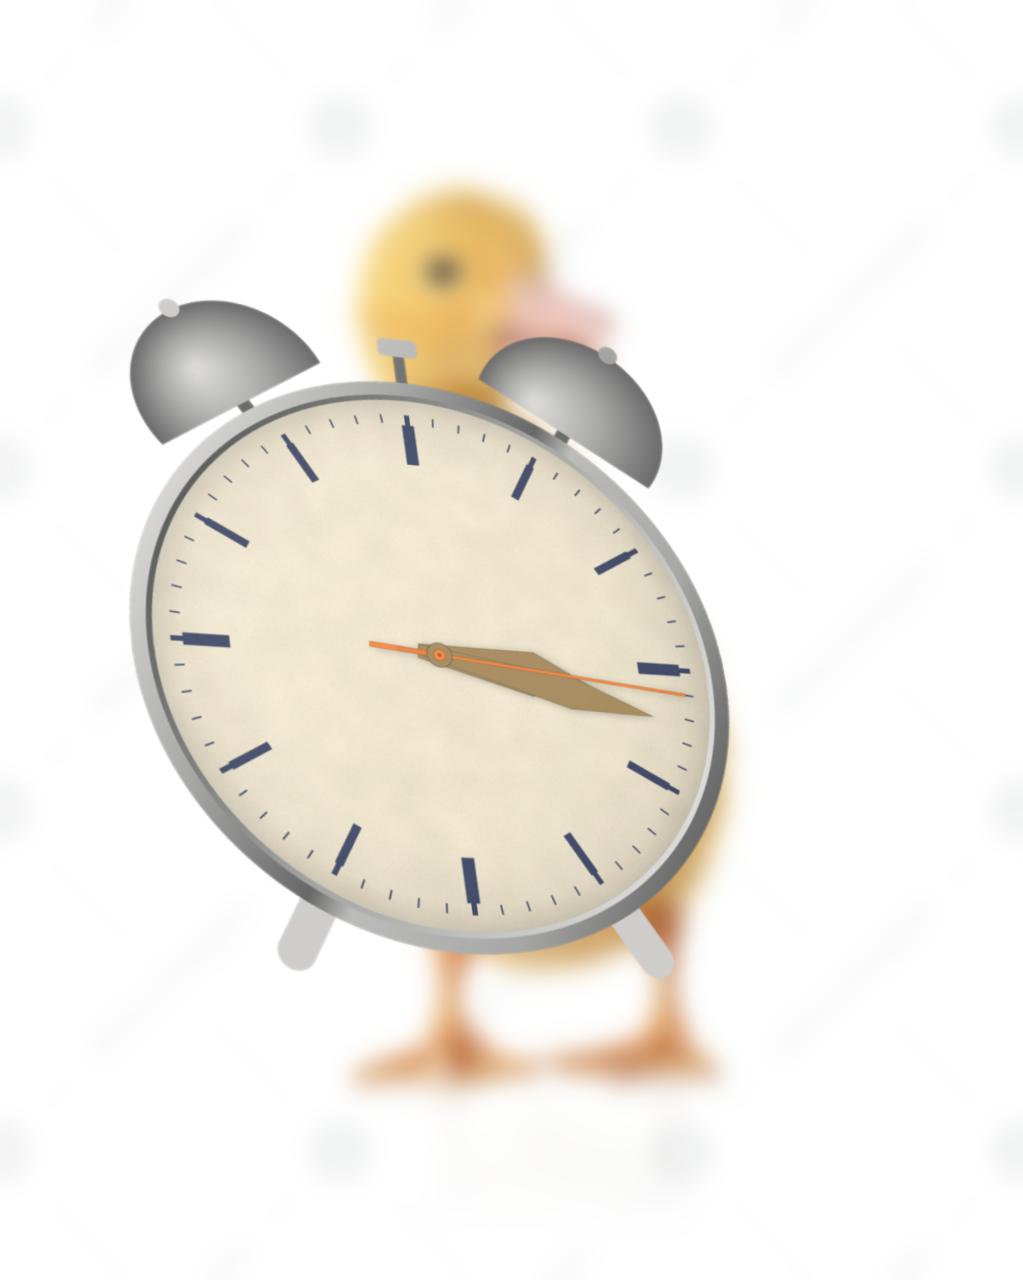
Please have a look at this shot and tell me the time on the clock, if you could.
3:17:16
